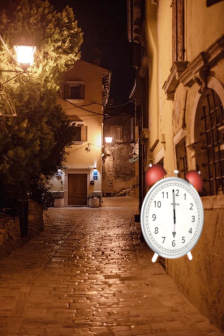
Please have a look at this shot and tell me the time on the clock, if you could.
5:59
